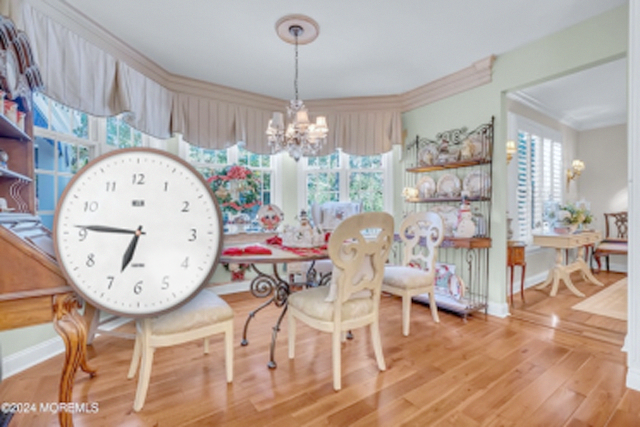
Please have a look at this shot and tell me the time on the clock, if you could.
6:46
